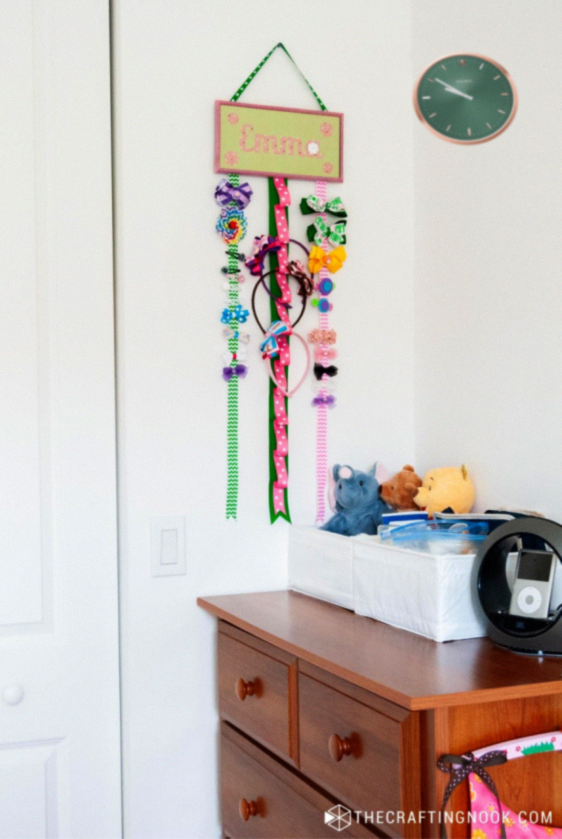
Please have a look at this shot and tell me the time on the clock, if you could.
9:51
